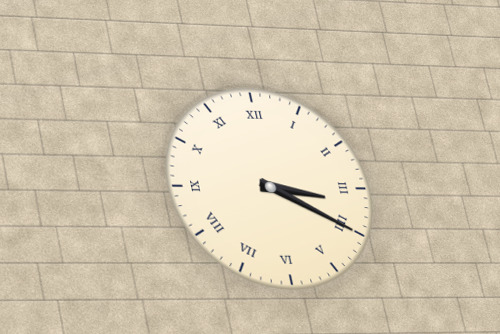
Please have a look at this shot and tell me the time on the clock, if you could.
3:20
